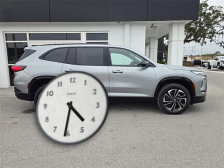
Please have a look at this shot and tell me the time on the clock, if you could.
4:31
